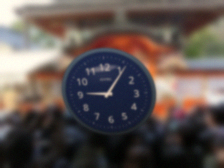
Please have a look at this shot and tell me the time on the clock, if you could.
9:06
